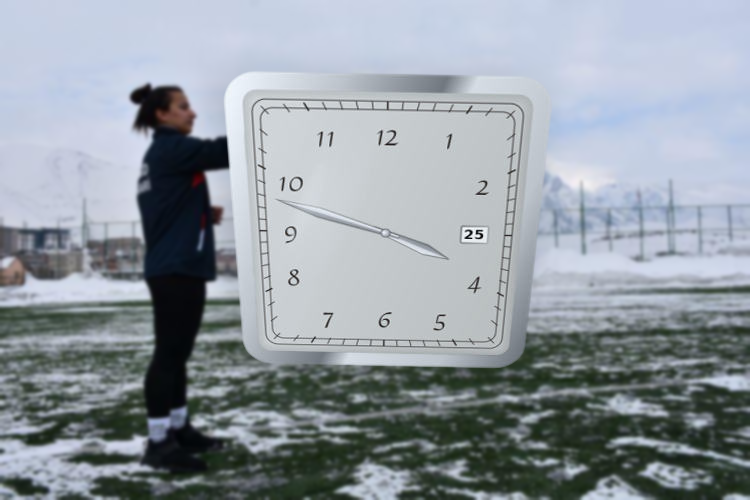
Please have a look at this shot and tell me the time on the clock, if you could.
3:48
